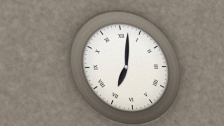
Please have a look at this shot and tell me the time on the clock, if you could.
7:02
